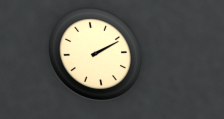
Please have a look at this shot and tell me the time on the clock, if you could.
2:11
